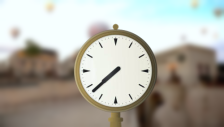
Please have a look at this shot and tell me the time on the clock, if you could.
7:38
